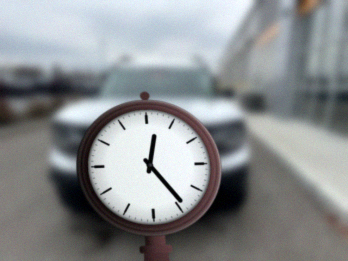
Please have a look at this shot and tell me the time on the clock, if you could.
12:24
